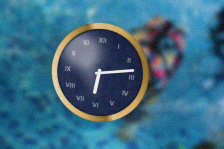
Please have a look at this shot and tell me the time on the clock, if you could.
6:13
